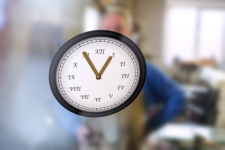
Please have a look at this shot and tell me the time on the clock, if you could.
12:55
